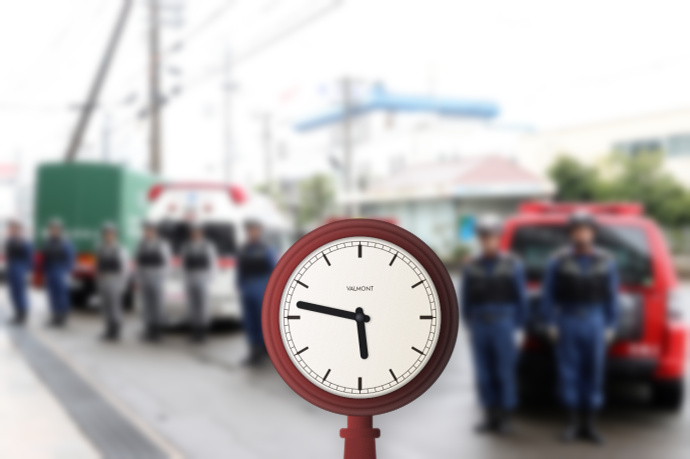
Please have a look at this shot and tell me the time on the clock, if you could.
5:47
